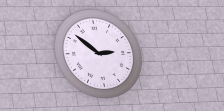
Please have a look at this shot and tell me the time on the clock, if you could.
2:52
